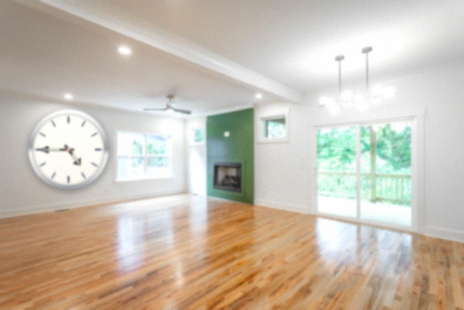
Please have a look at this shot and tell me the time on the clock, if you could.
4:45
